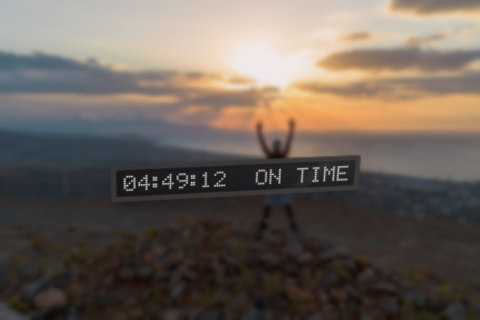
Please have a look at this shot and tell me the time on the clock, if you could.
4:49:12
